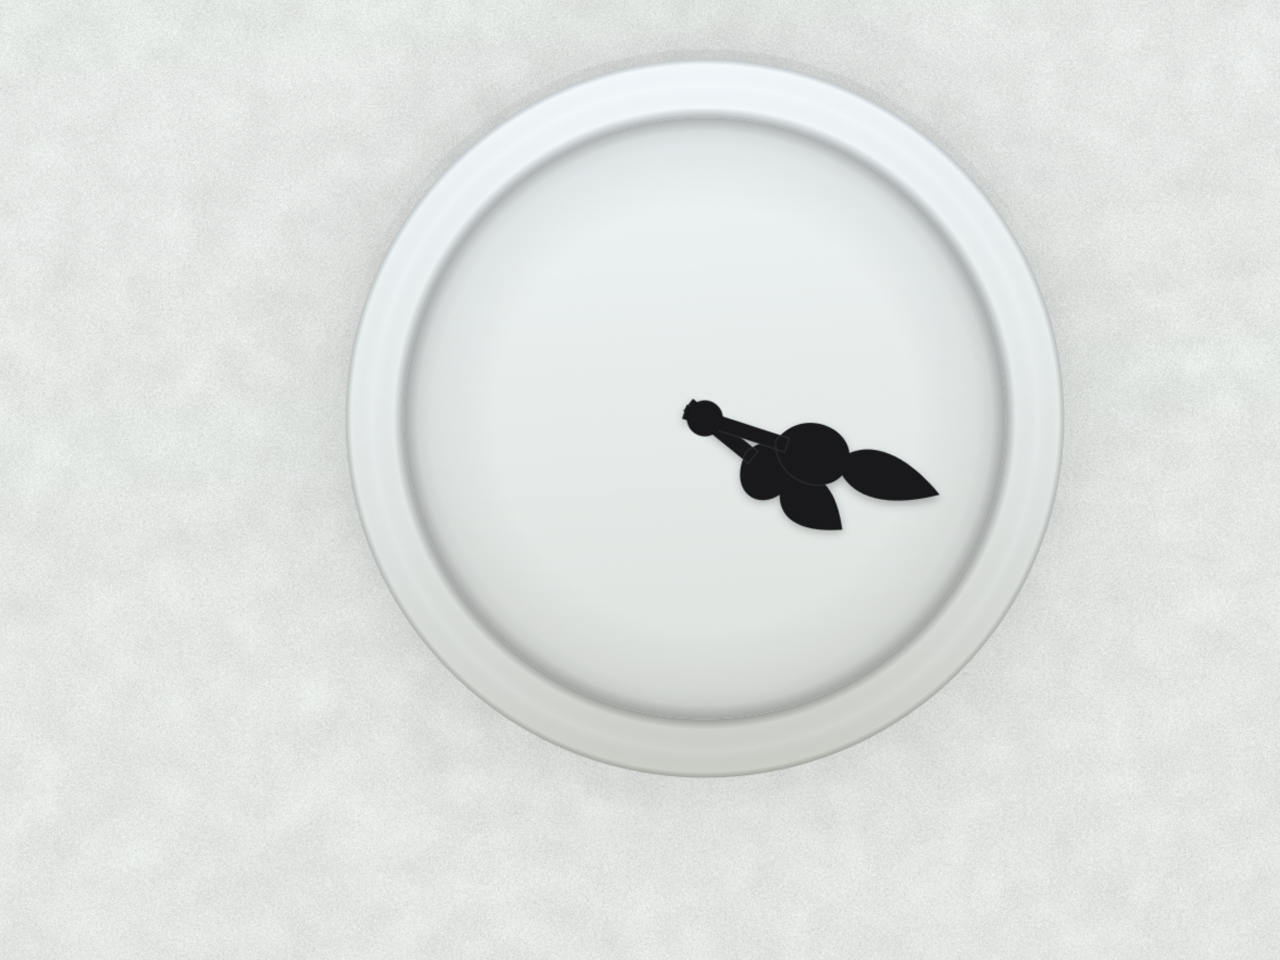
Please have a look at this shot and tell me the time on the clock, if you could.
4:18
